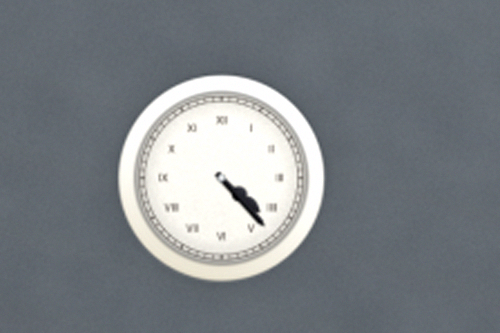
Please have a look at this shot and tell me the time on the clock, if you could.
4:23
